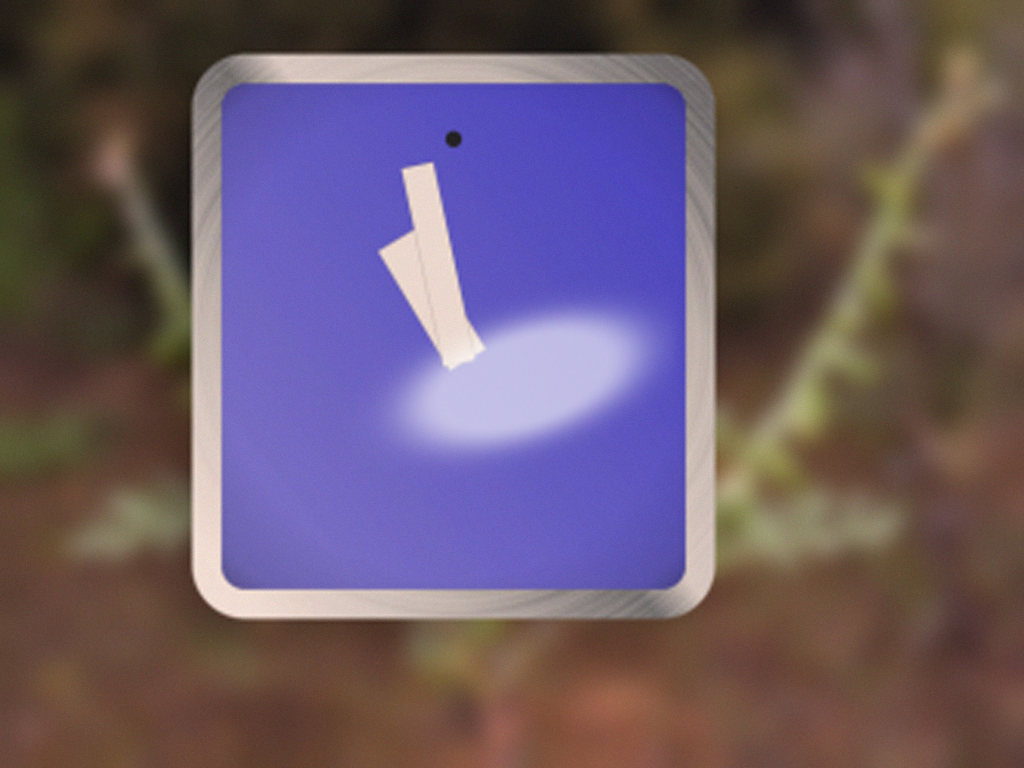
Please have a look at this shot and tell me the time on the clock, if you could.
10:58
